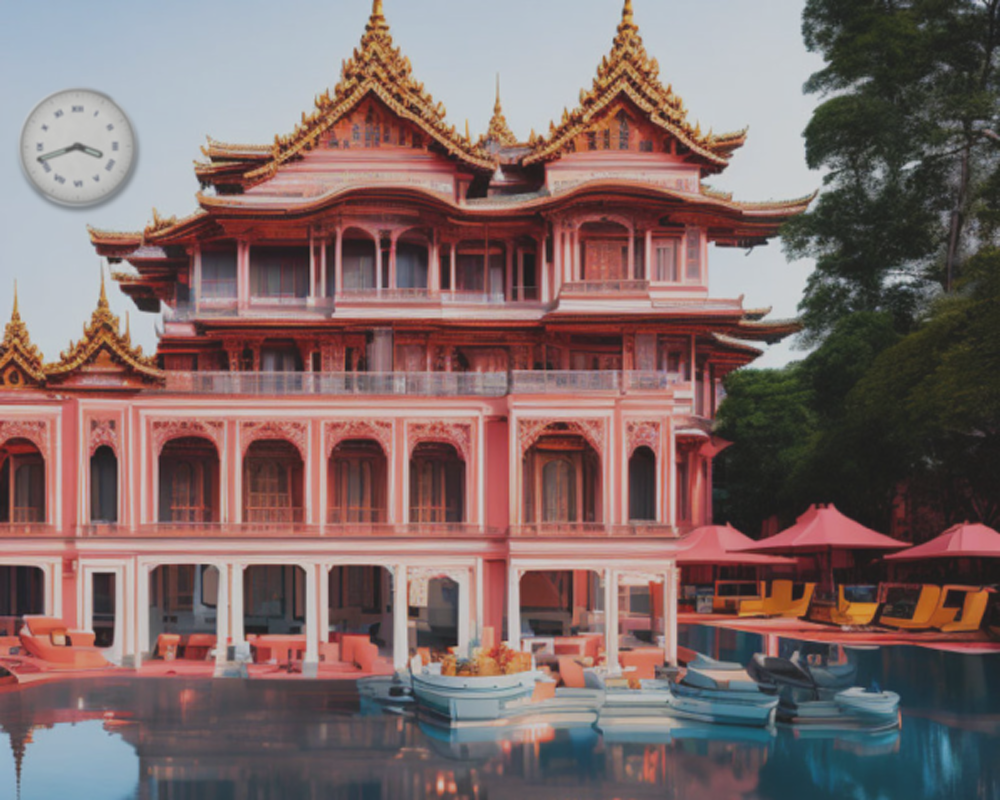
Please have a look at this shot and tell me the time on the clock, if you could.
3:42
